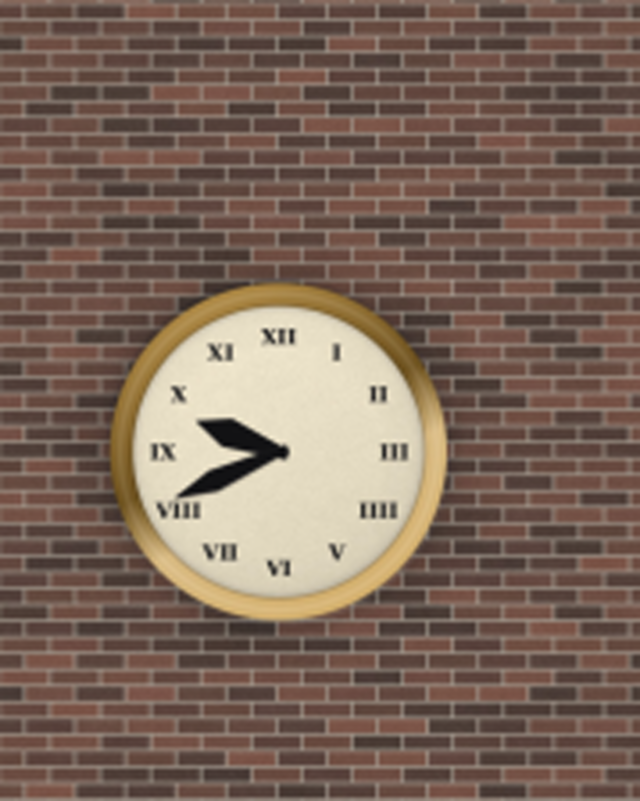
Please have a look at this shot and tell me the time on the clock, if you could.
9:41
